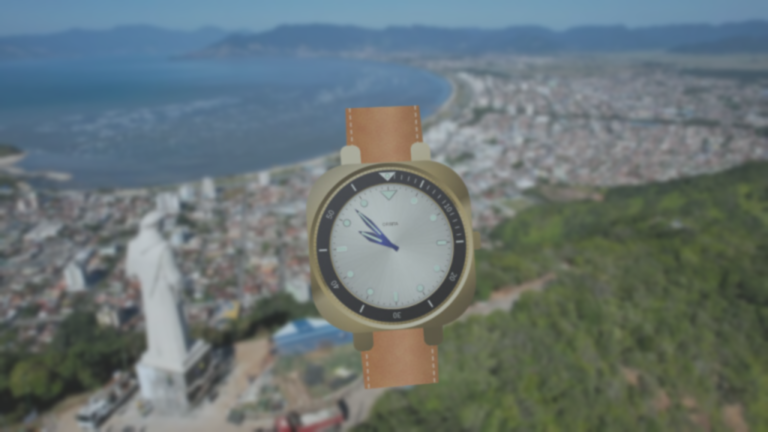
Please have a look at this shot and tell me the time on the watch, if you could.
9:53
